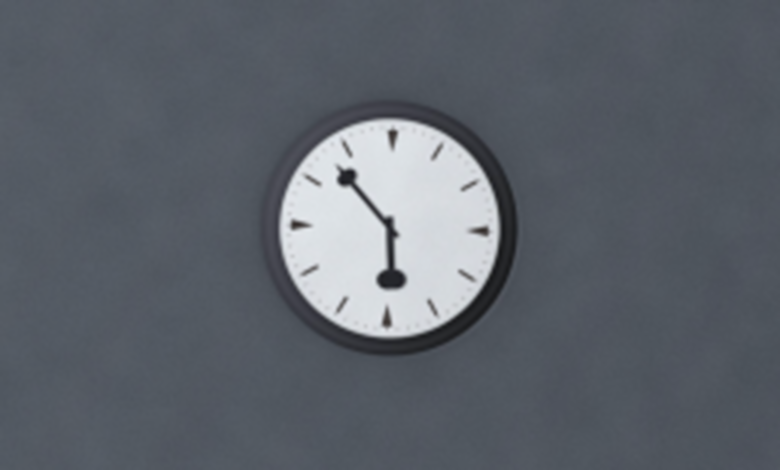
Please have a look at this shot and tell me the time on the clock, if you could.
5:53
